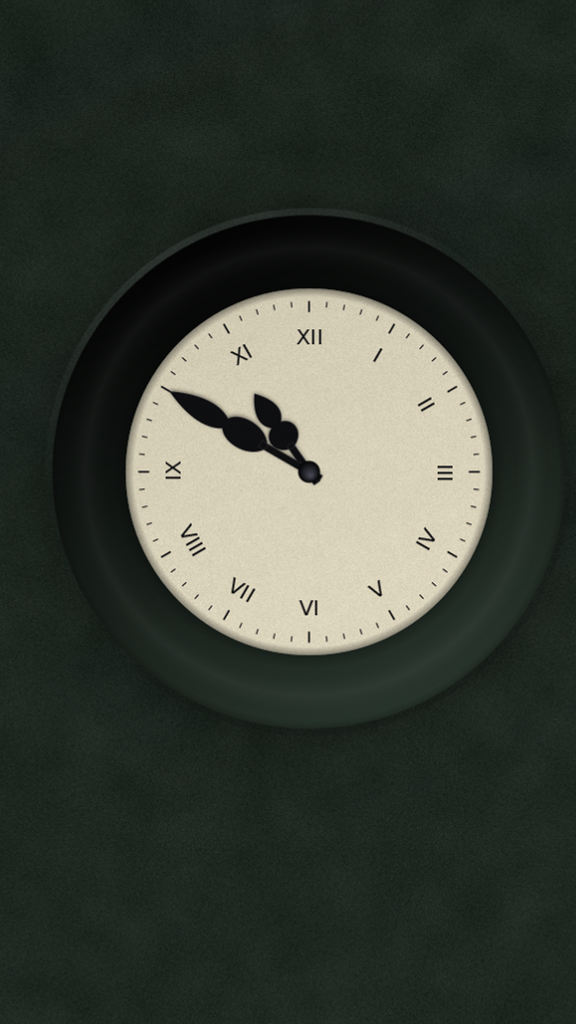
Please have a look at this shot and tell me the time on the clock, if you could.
10:50
